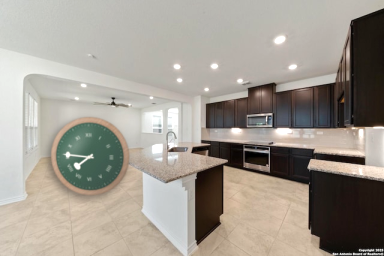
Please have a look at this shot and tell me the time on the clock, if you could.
7:46
